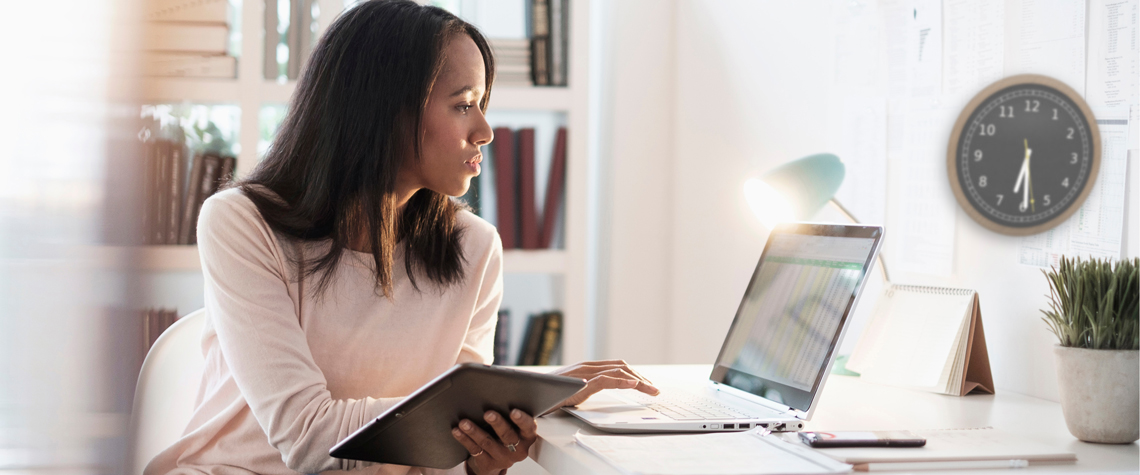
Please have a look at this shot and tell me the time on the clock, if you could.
6:29:28
